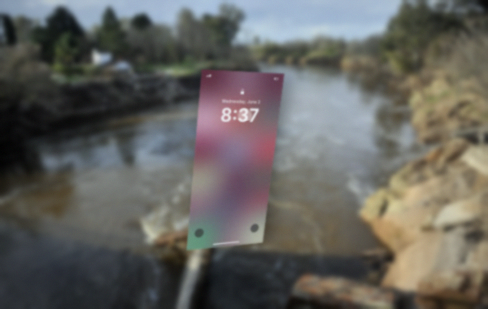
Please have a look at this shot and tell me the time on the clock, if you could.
8:37
